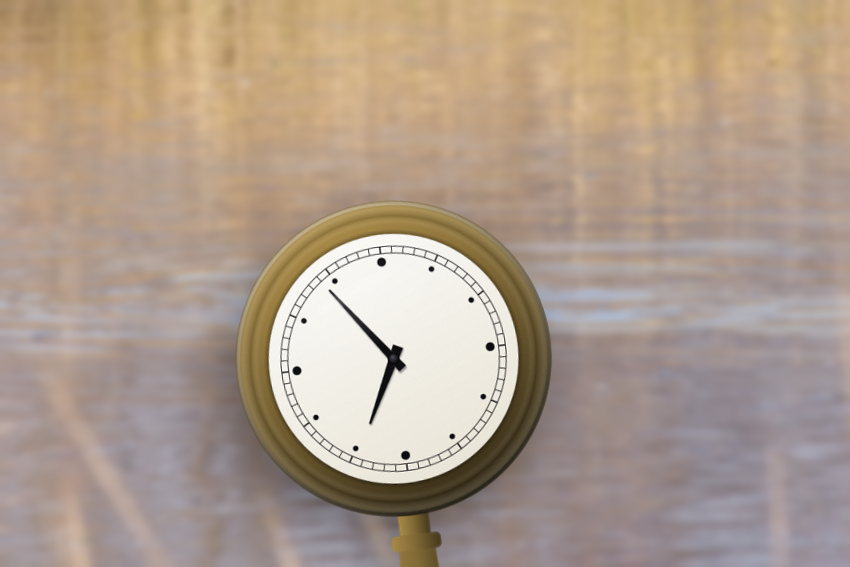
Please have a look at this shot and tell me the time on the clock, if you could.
6:54
